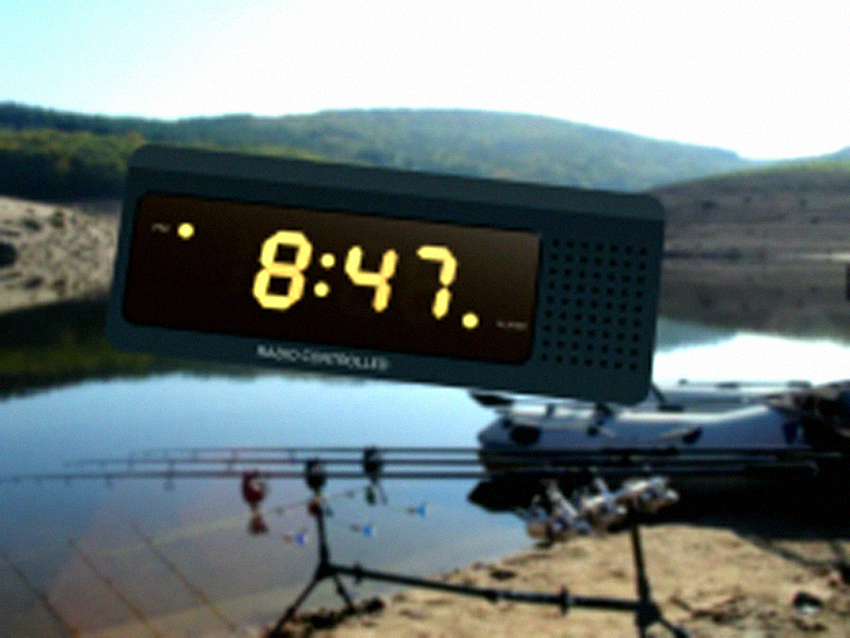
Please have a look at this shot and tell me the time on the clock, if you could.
8:47
